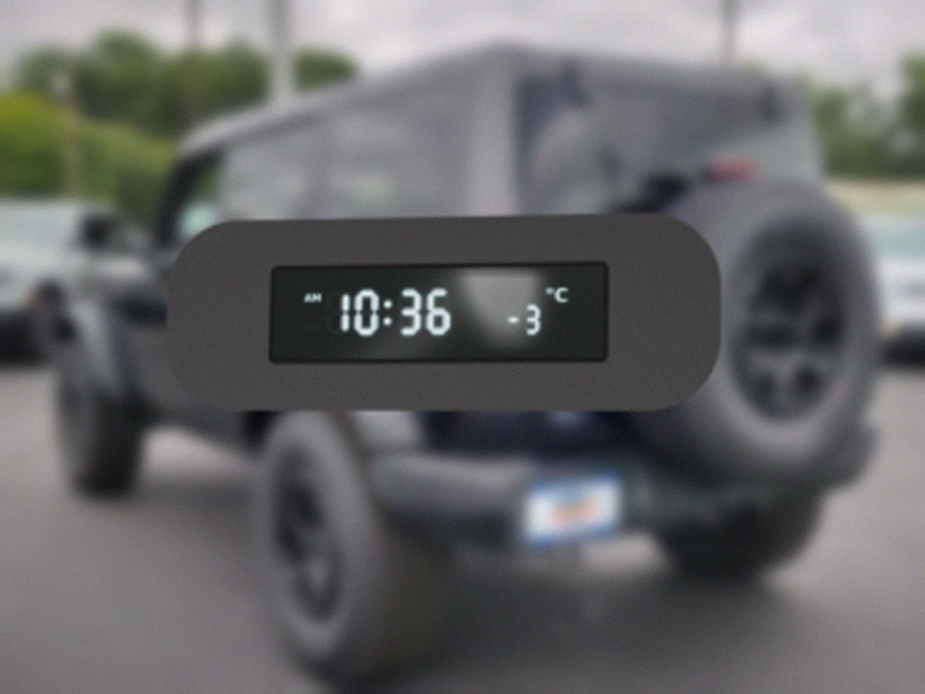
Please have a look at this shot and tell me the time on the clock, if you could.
10:36
